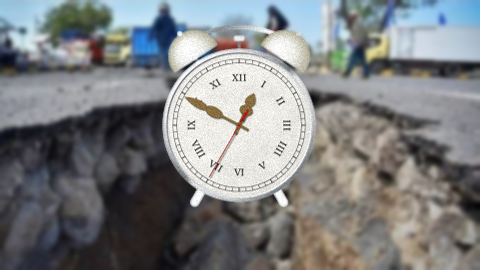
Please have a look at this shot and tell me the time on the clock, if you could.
12:49:35
